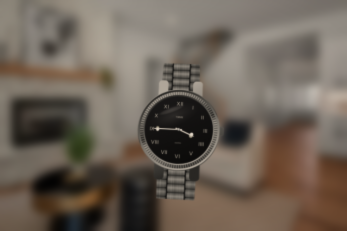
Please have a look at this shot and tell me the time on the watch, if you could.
3:45
